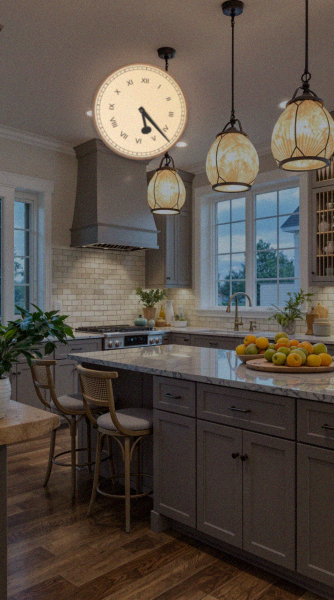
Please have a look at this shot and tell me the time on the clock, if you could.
5:22
